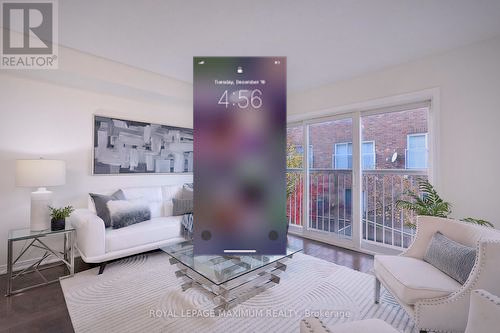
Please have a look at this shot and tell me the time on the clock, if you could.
4:56
